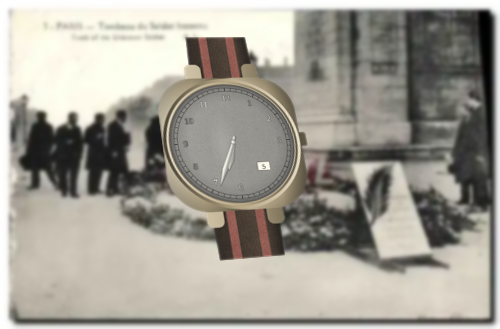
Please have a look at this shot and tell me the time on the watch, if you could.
6:34
